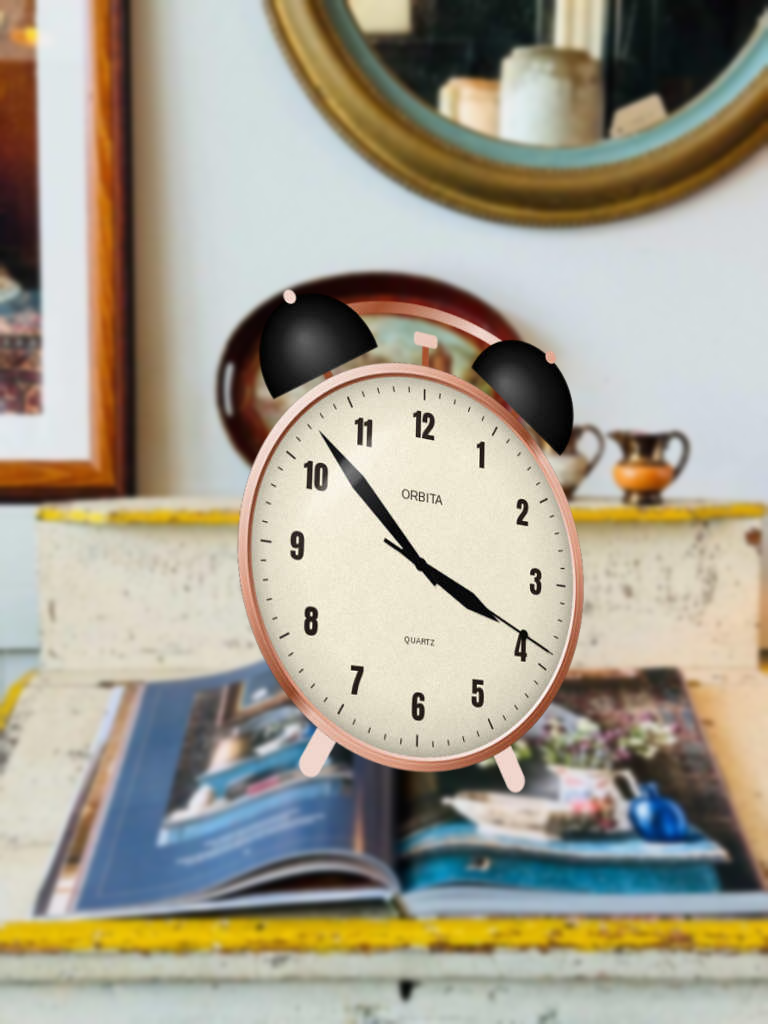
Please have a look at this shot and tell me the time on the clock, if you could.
3:52:19
